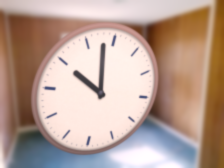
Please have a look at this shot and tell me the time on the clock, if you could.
9:58
